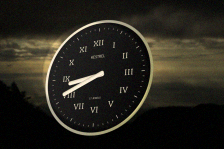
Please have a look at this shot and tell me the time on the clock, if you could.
8:41
